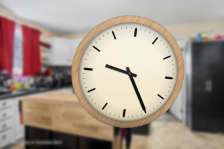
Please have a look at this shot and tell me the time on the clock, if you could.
9:25
